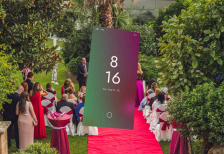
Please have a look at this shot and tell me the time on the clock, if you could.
8:16
